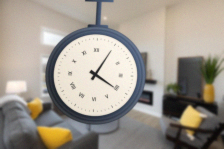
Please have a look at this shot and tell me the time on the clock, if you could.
4:05
